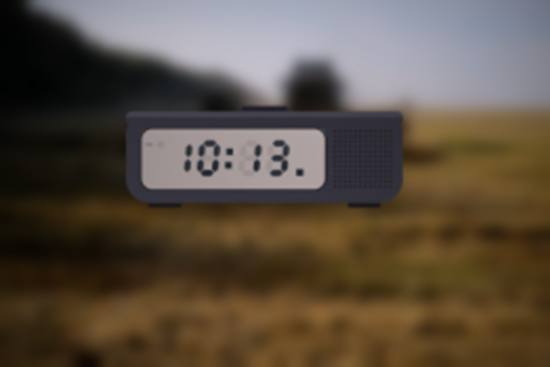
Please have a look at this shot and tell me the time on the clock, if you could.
10:13
